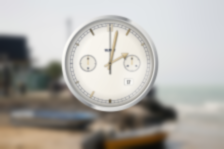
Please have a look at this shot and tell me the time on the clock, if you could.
2:02
